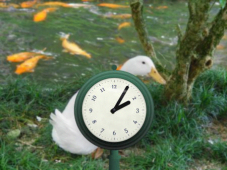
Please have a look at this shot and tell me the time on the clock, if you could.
2:05
